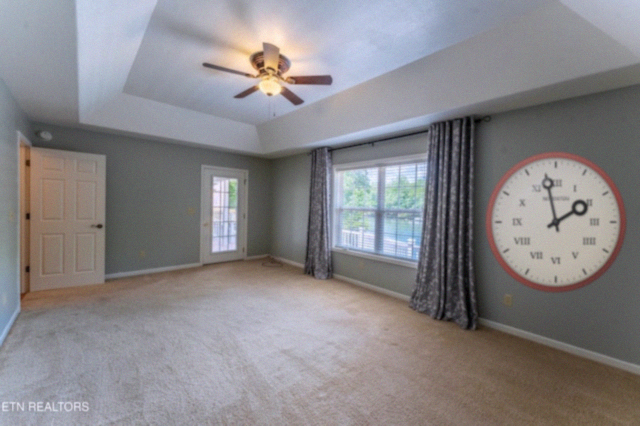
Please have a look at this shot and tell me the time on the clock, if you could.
1:58
